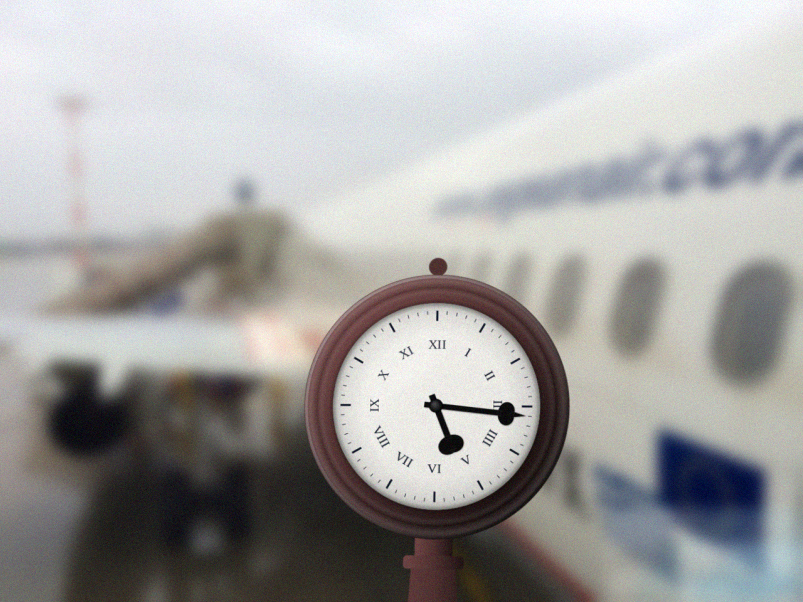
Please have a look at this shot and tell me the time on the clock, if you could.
5:16
